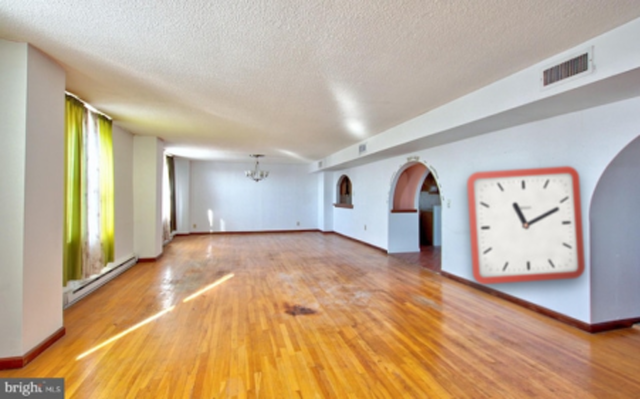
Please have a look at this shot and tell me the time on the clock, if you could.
11:11
